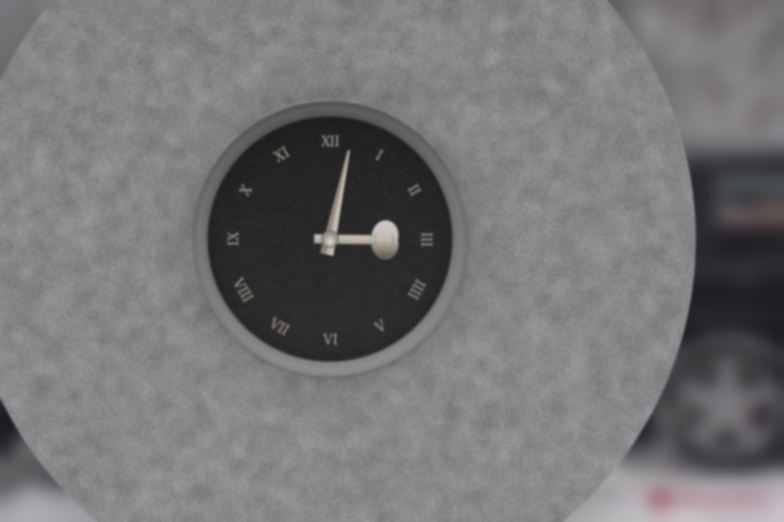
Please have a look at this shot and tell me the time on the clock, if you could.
3:02
